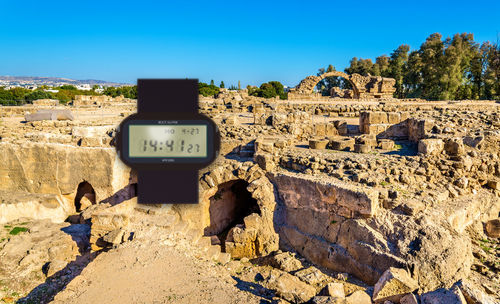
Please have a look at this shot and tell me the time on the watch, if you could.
14:41:27
